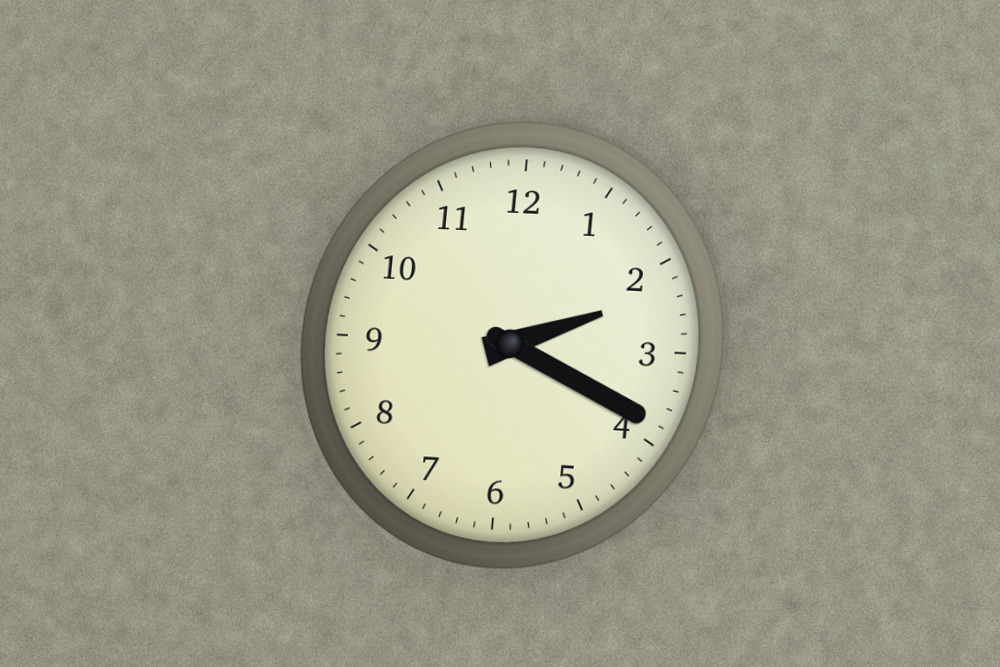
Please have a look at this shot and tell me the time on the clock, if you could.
2:19
